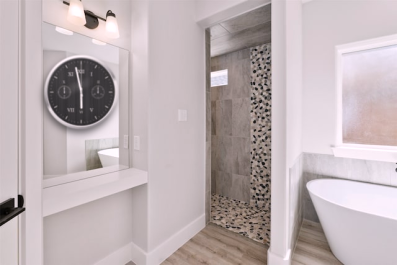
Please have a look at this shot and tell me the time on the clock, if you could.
5:58
